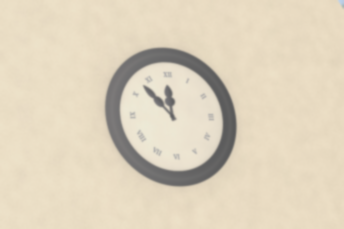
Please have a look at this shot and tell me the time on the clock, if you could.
11:53
